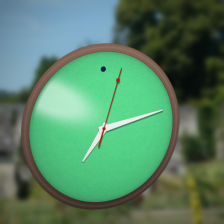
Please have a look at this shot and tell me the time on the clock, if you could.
7:13:03
